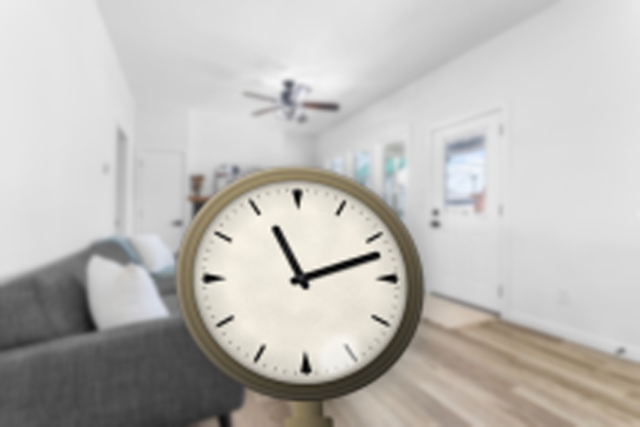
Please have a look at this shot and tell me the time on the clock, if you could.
11:12
